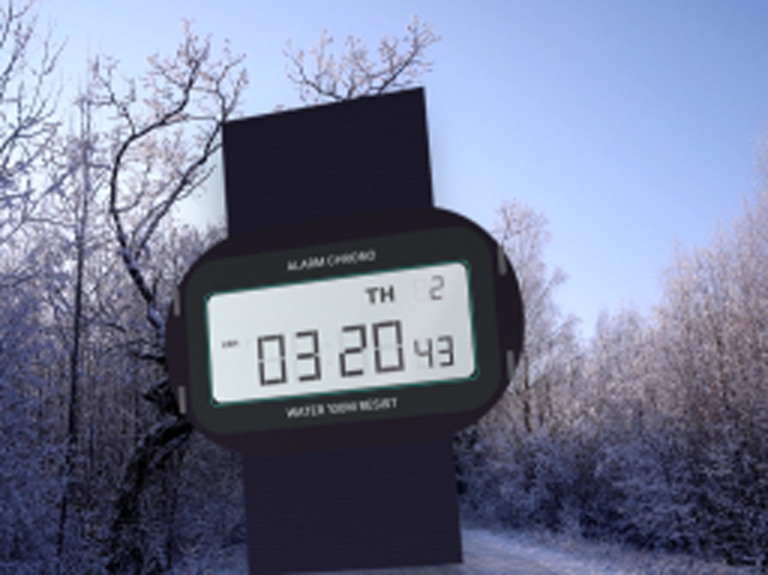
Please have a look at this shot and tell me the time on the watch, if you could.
3:20:43
